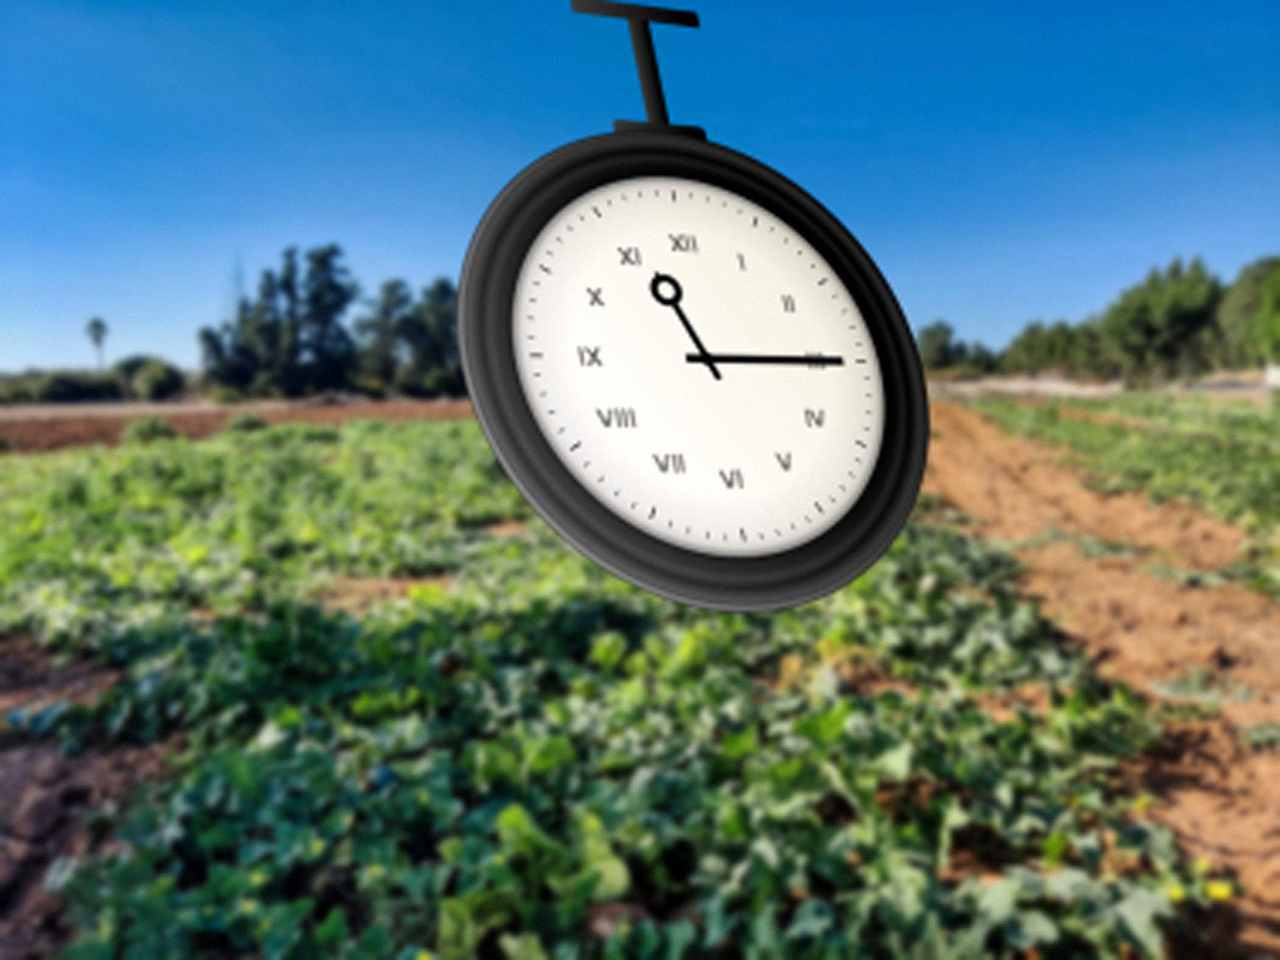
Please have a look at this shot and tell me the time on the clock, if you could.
11:15
